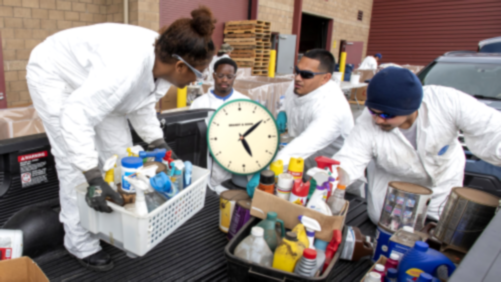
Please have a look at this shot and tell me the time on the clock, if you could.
5:09
